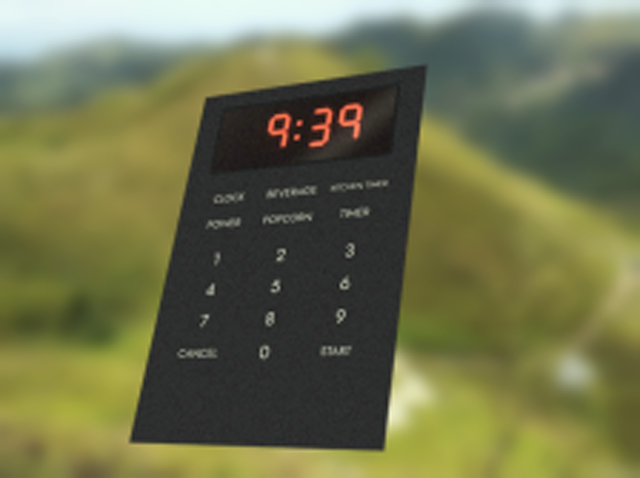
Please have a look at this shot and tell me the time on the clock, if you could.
9:39
